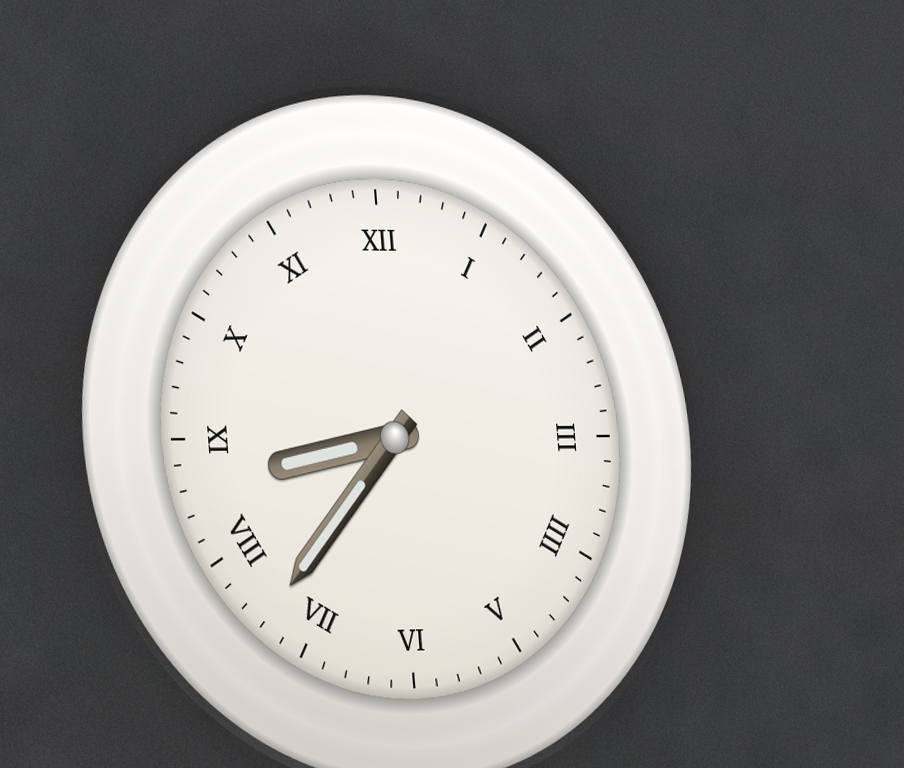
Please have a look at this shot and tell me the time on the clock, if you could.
8:37
